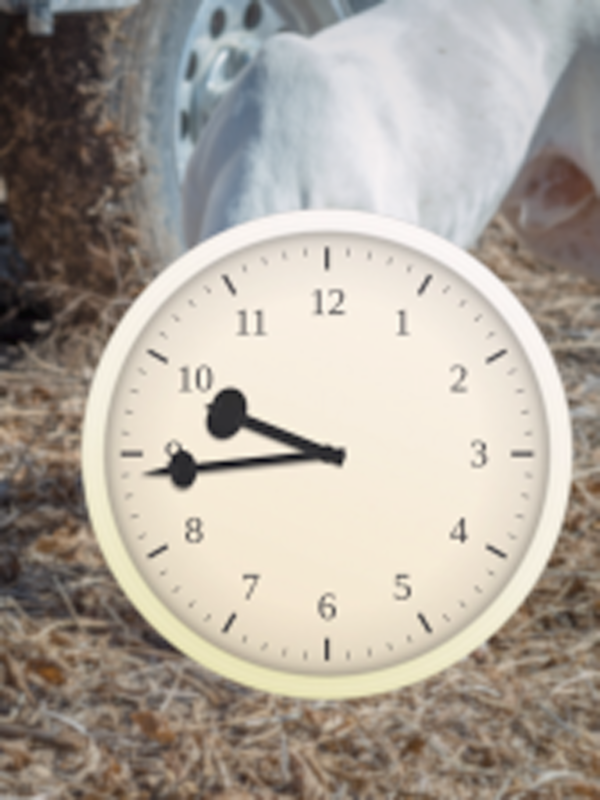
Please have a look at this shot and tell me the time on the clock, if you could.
9:44
